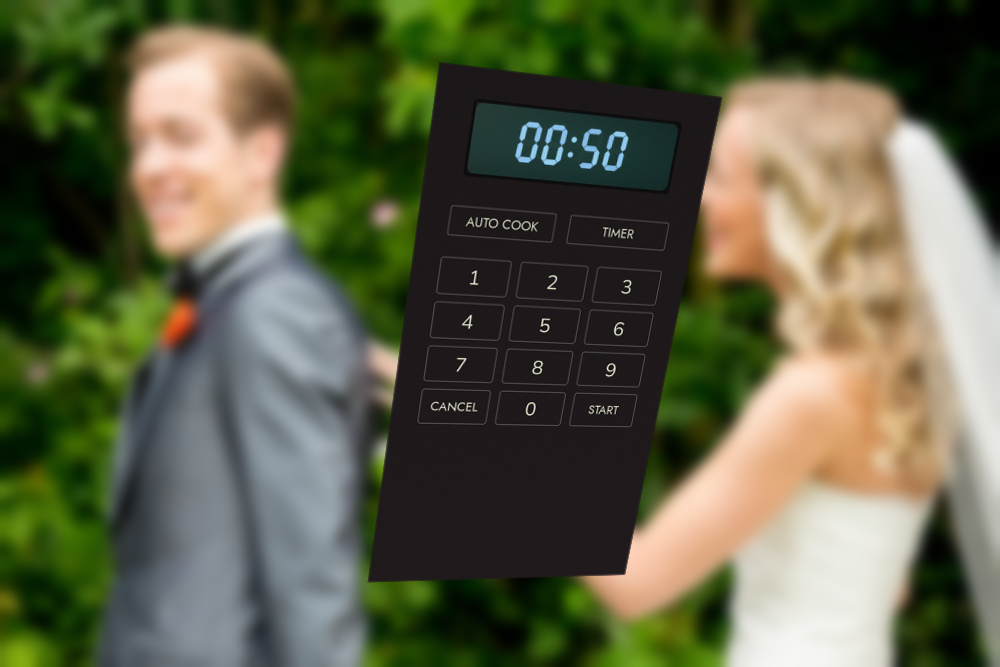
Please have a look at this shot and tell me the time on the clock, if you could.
0:50
